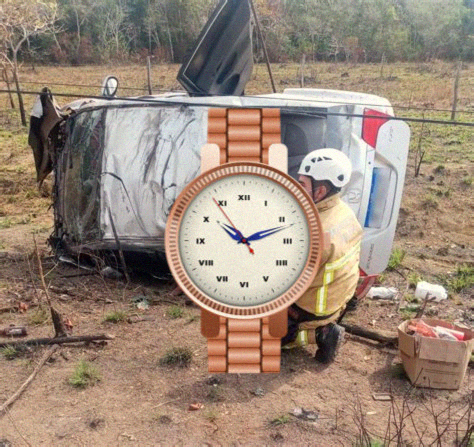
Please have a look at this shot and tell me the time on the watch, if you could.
10:11:54
